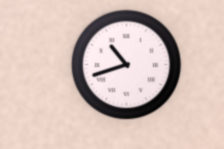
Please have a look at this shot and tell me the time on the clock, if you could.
10:42
